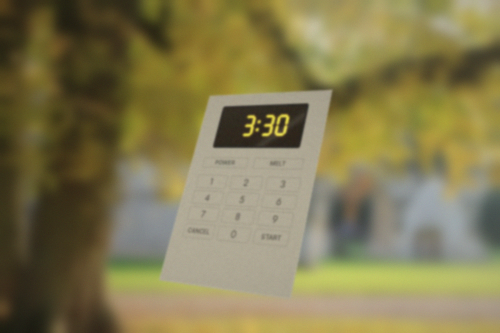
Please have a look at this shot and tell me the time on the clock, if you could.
3:30
